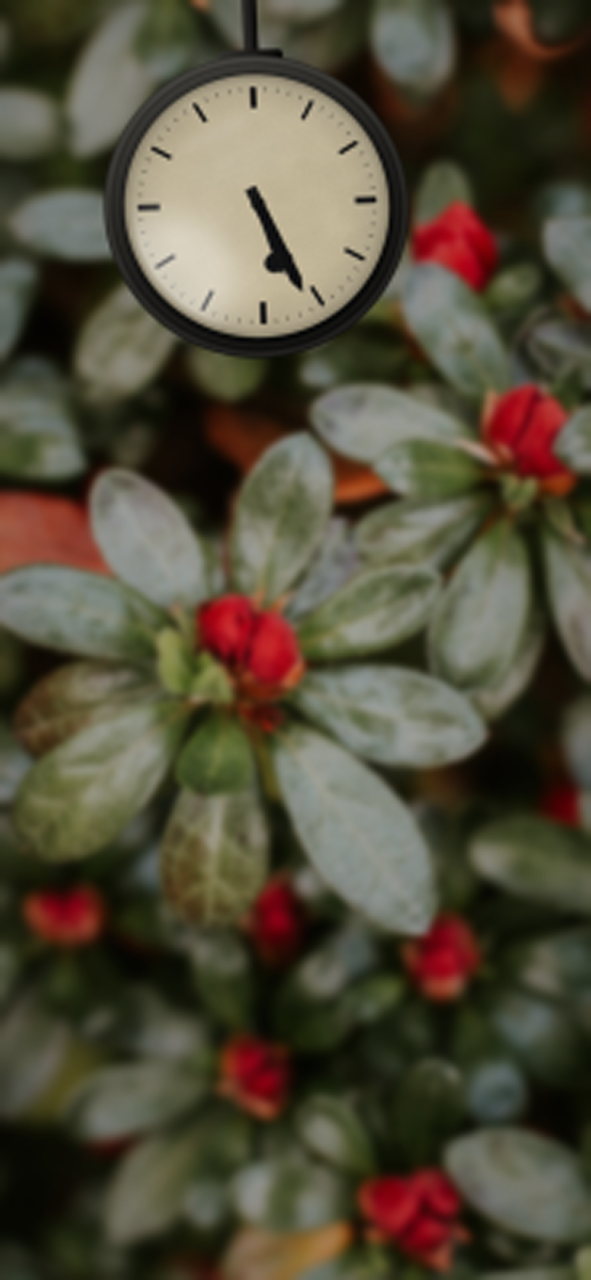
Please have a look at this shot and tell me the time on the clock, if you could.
5:26
